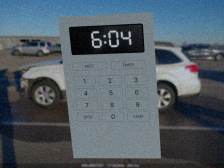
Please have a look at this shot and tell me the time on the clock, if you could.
6:04
